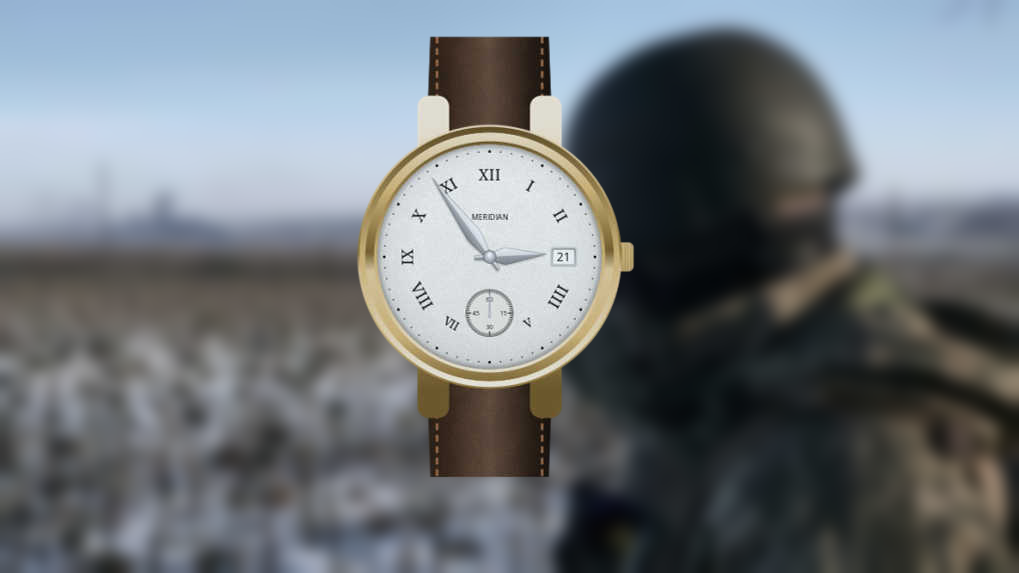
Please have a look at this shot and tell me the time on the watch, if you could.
2:54
